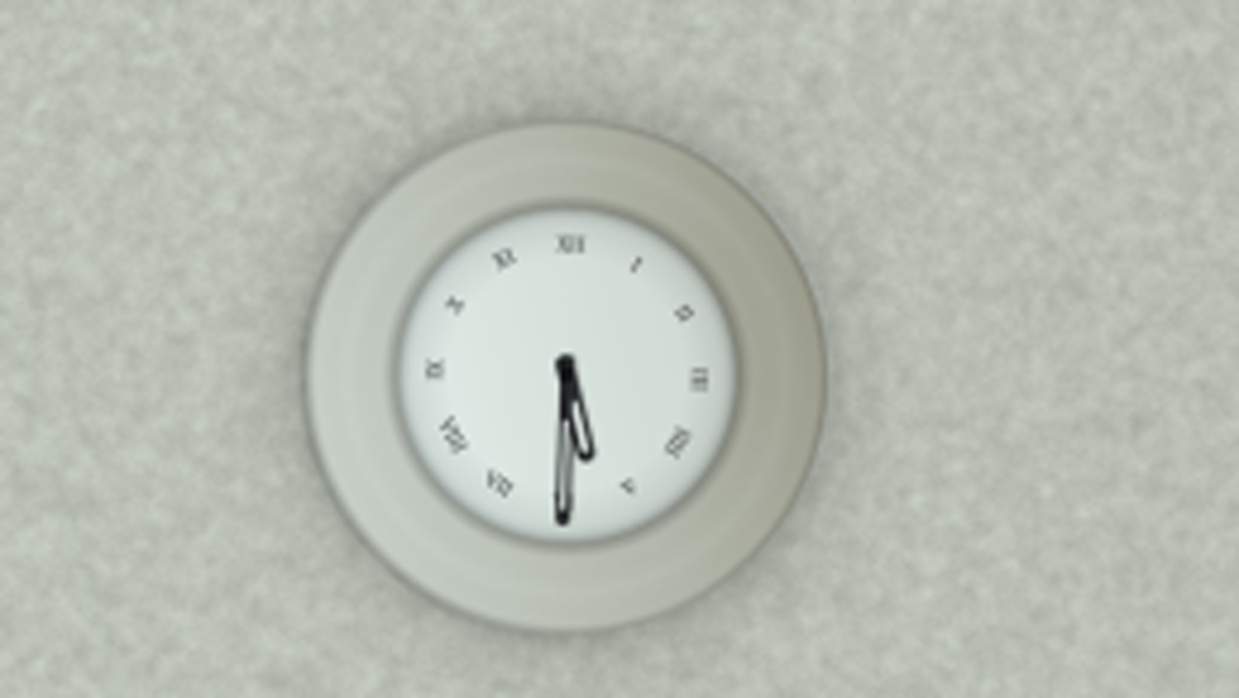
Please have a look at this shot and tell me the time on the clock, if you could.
5:30
